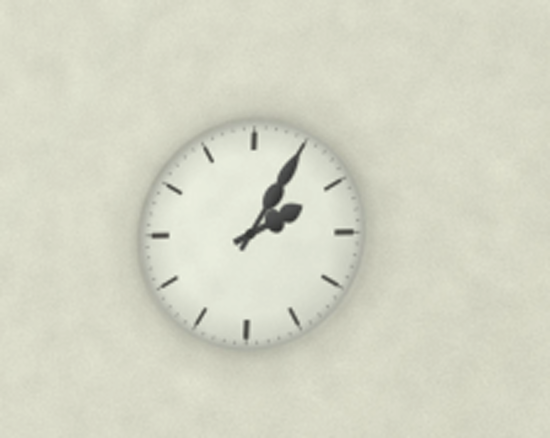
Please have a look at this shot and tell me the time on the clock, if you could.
2:05
